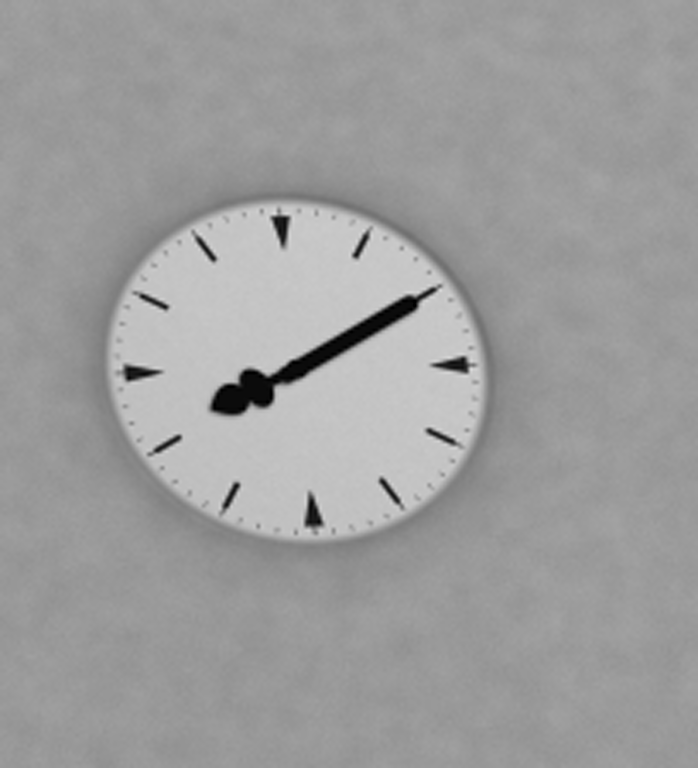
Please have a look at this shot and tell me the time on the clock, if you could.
8:10
